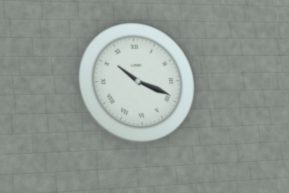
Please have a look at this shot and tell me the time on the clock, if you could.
10:19
